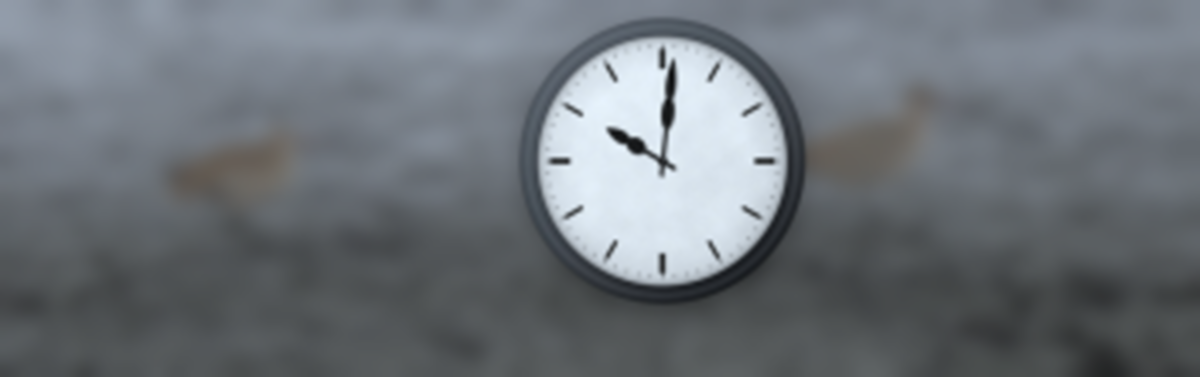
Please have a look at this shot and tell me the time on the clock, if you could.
10:01
